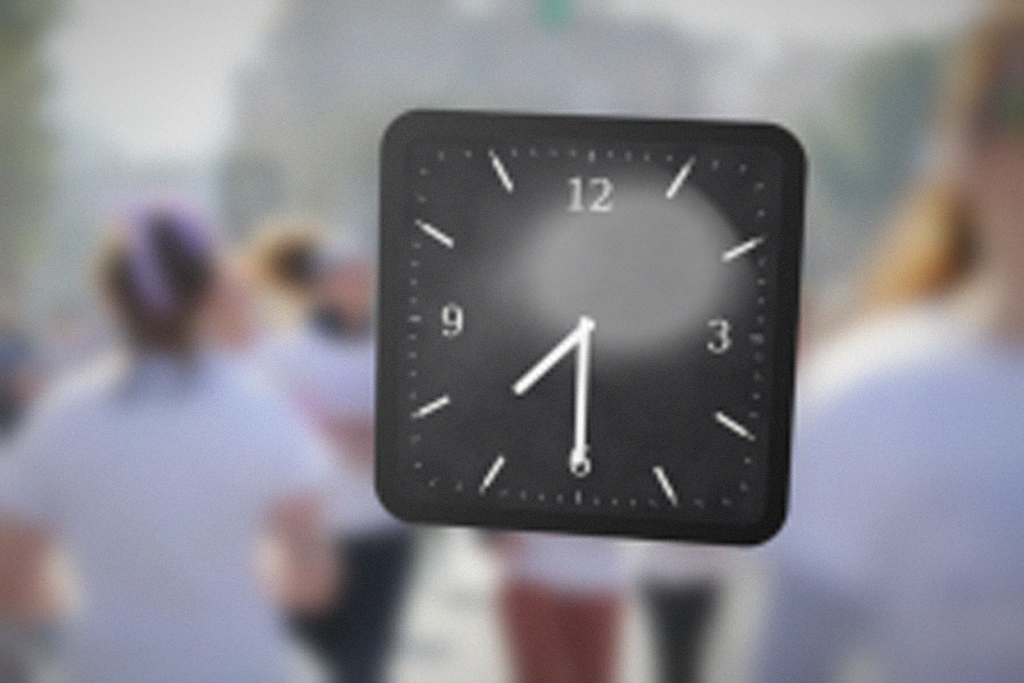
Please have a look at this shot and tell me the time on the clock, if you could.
7:30
